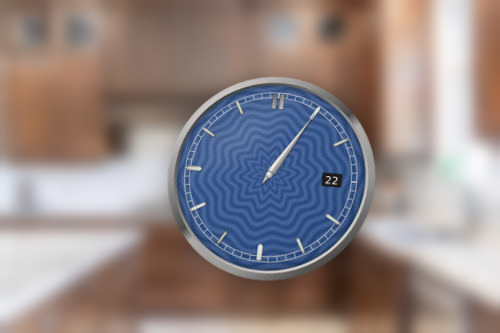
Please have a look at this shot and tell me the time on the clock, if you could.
1:05
